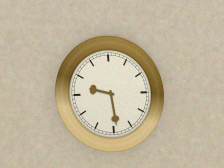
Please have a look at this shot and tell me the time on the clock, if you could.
9:29
